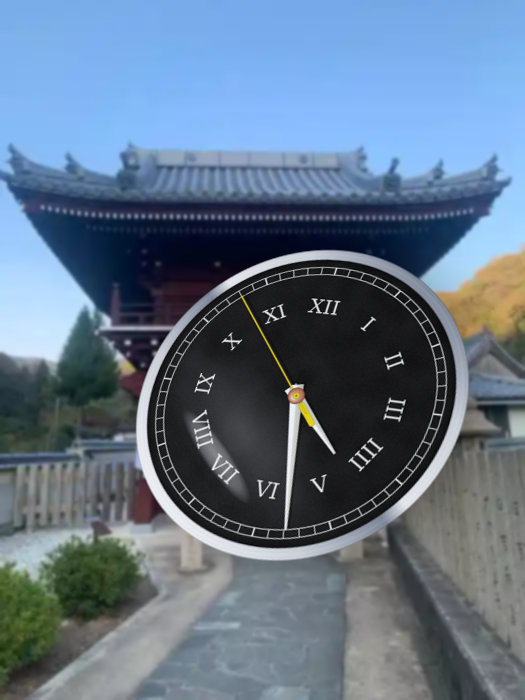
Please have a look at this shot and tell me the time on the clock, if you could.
4:27:53
